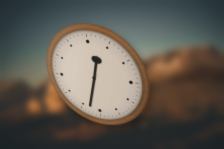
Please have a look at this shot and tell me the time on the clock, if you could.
12:33
